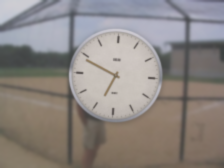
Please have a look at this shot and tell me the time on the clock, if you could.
6:49
